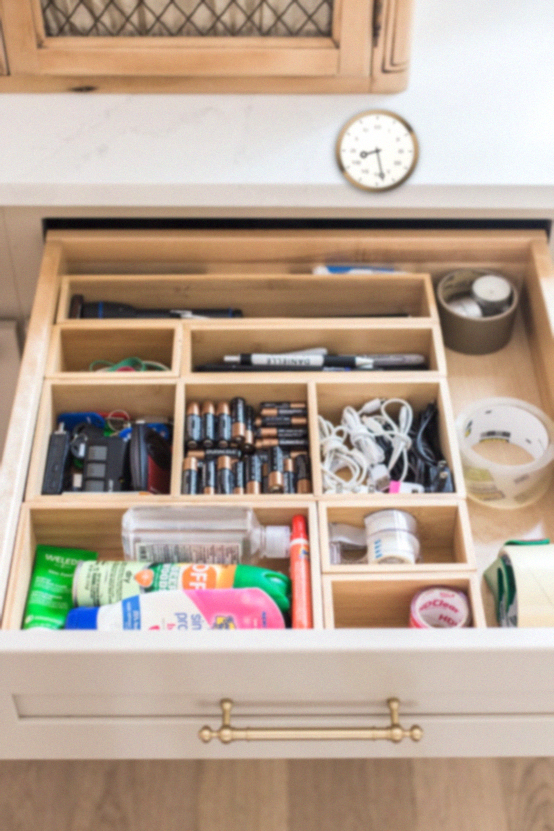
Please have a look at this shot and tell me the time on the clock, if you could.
8:28
